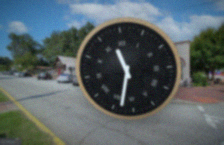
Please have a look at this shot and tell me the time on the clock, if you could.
11:33
